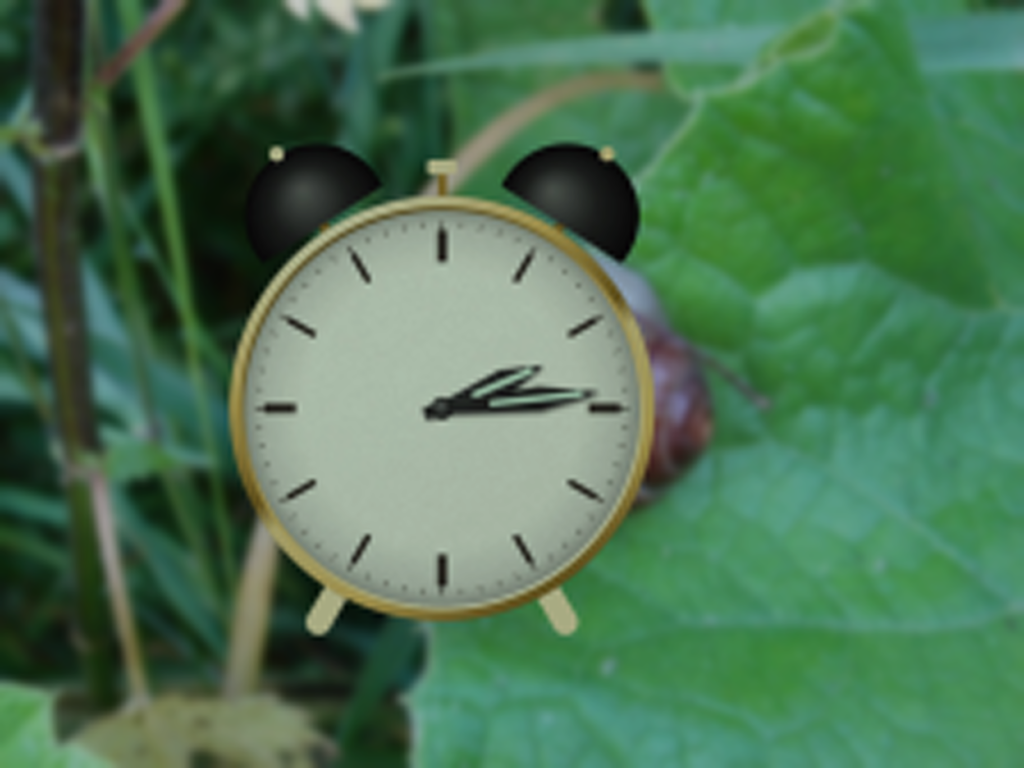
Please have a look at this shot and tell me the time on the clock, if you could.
2:14
